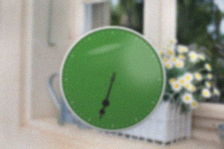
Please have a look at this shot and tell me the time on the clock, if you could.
6:33
